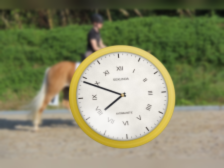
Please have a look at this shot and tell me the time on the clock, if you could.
7:49
